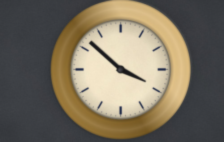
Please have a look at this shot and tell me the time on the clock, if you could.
3:52
